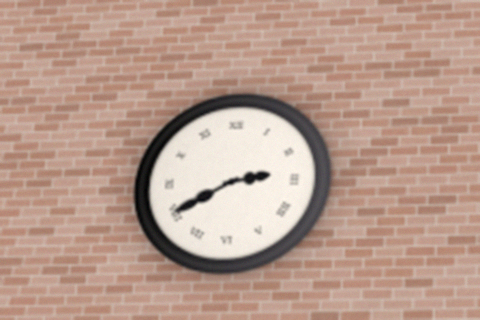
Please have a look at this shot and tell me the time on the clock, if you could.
2:40
